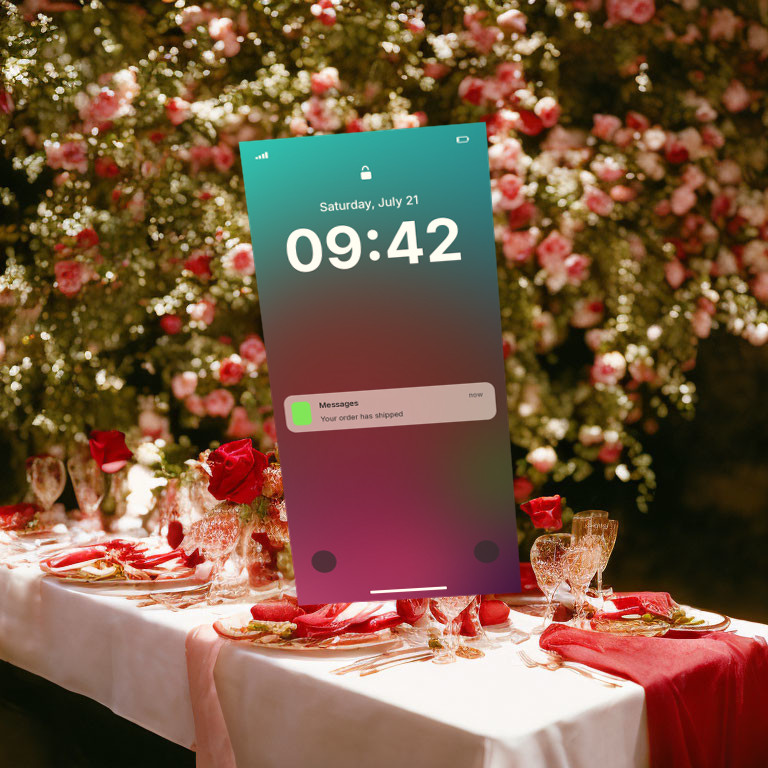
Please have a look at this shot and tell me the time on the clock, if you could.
9:42
